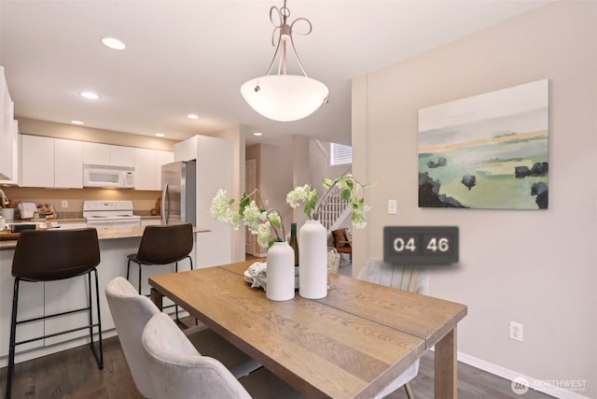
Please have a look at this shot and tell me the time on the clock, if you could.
4:46
